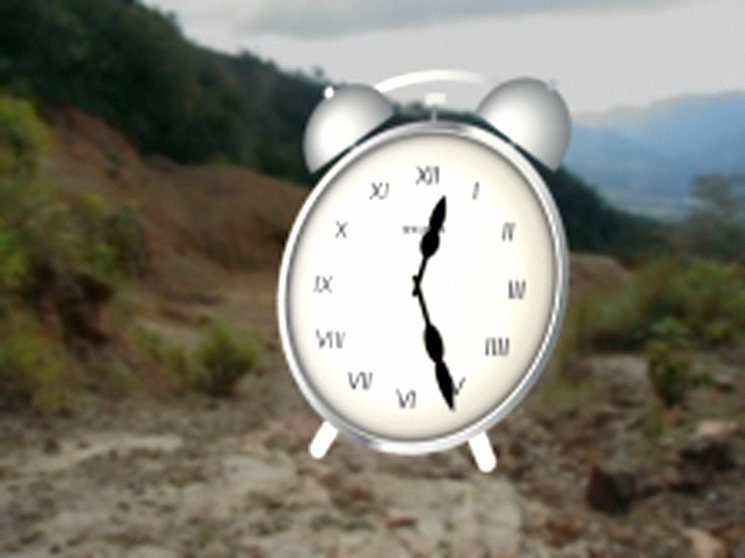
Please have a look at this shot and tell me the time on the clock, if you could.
12:26
